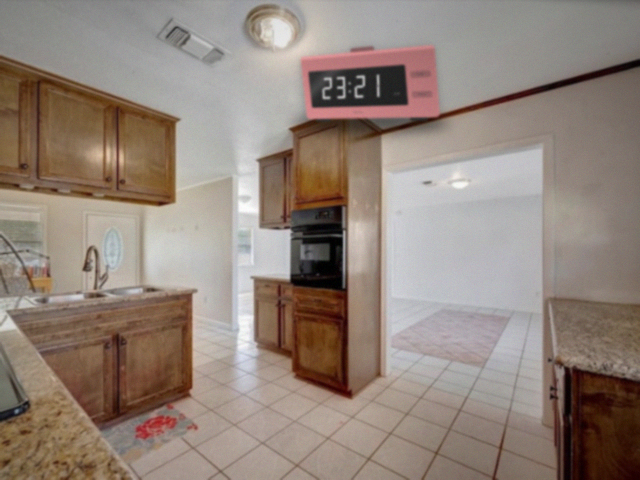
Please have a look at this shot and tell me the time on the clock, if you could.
23:21
